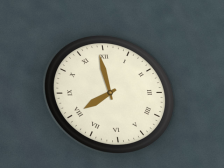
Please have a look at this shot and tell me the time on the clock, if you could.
7:59
